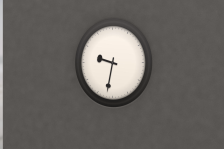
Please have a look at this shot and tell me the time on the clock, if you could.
9:32
